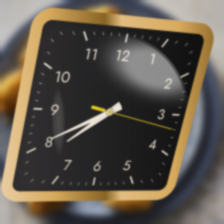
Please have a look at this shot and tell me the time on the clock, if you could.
7:40:17
